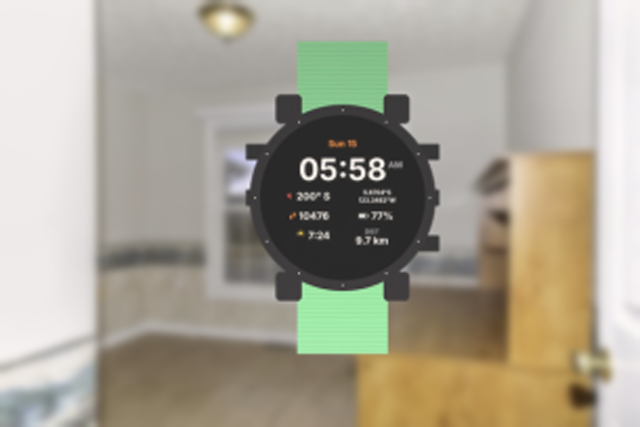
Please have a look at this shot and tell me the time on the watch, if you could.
5:58
